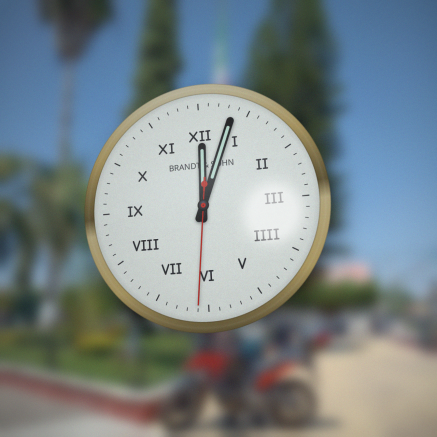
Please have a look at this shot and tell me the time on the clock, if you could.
12:03:31
